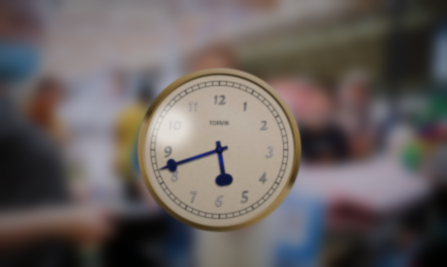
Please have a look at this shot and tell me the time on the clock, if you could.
5:42
